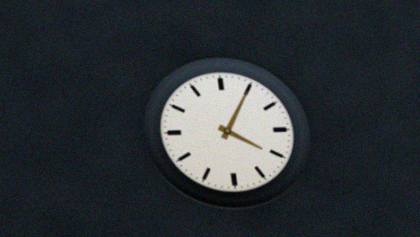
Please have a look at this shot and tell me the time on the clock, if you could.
4:05
